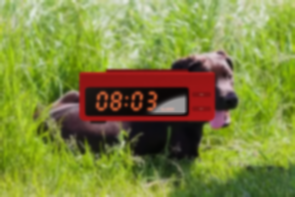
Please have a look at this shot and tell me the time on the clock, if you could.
8:03
